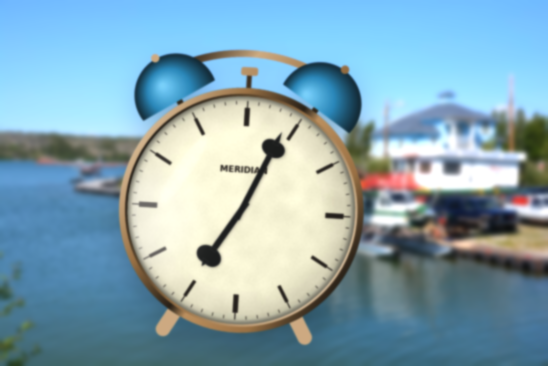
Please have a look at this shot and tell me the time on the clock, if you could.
7:04
